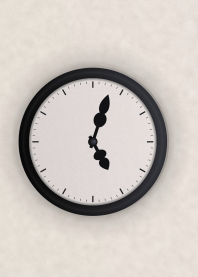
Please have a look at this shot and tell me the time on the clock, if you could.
5:03
